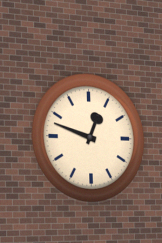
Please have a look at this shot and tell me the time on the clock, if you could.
12:48
